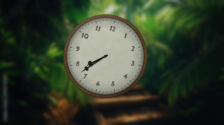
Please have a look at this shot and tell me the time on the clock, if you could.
7:37
